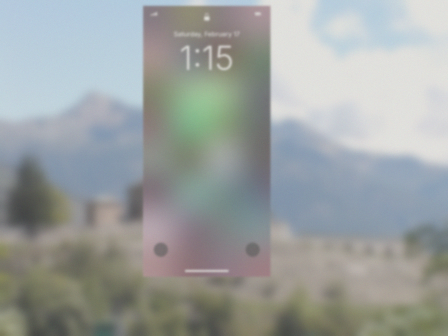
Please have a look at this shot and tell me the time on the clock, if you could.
1:15
